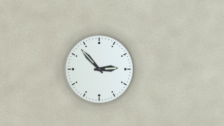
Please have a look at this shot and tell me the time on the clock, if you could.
2:53
